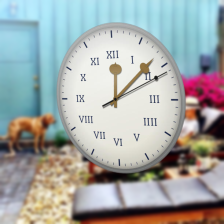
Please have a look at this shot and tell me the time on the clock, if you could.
12:08:11
